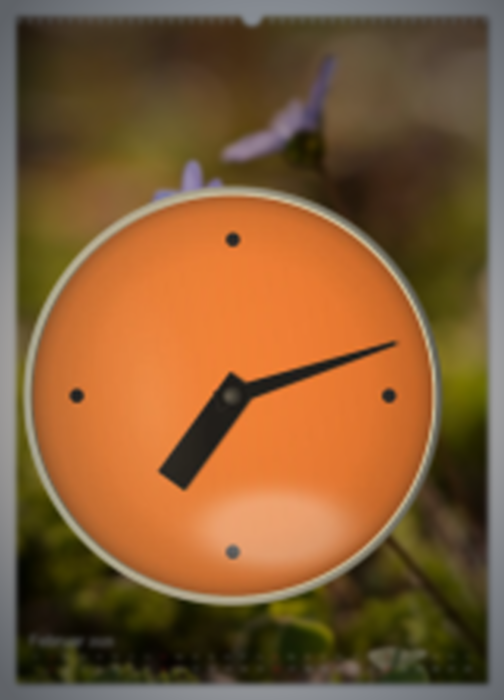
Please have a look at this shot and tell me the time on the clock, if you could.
7:12
